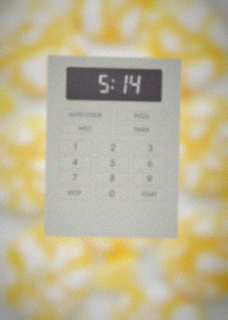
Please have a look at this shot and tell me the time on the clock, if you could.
5:14
